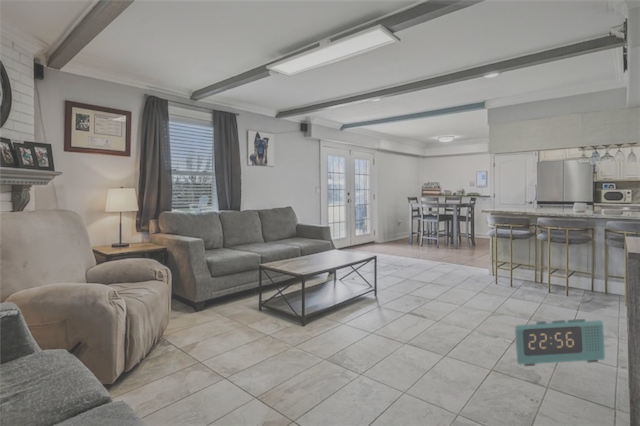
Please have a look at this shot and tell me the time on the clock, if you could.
22:56
